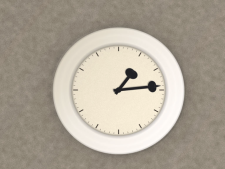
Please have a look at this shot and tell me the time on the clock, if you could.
1:14
